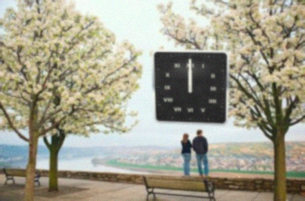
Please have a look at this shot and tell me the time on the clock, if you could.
12:00
